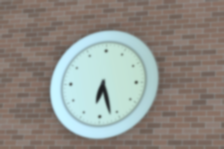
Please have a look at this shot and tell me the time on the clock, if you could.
6:27
